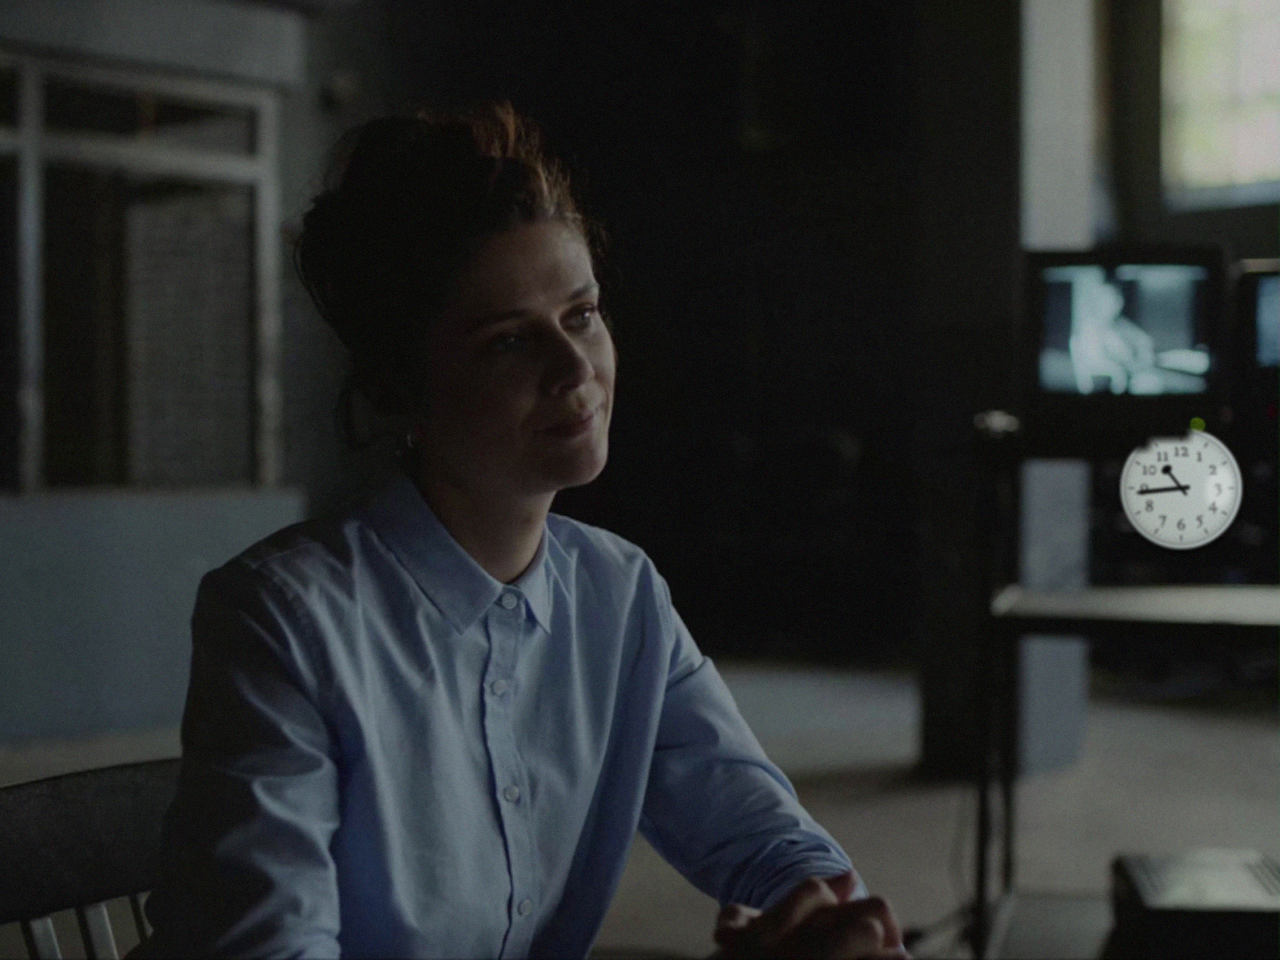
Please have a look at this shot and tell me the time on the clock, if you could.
10:44
